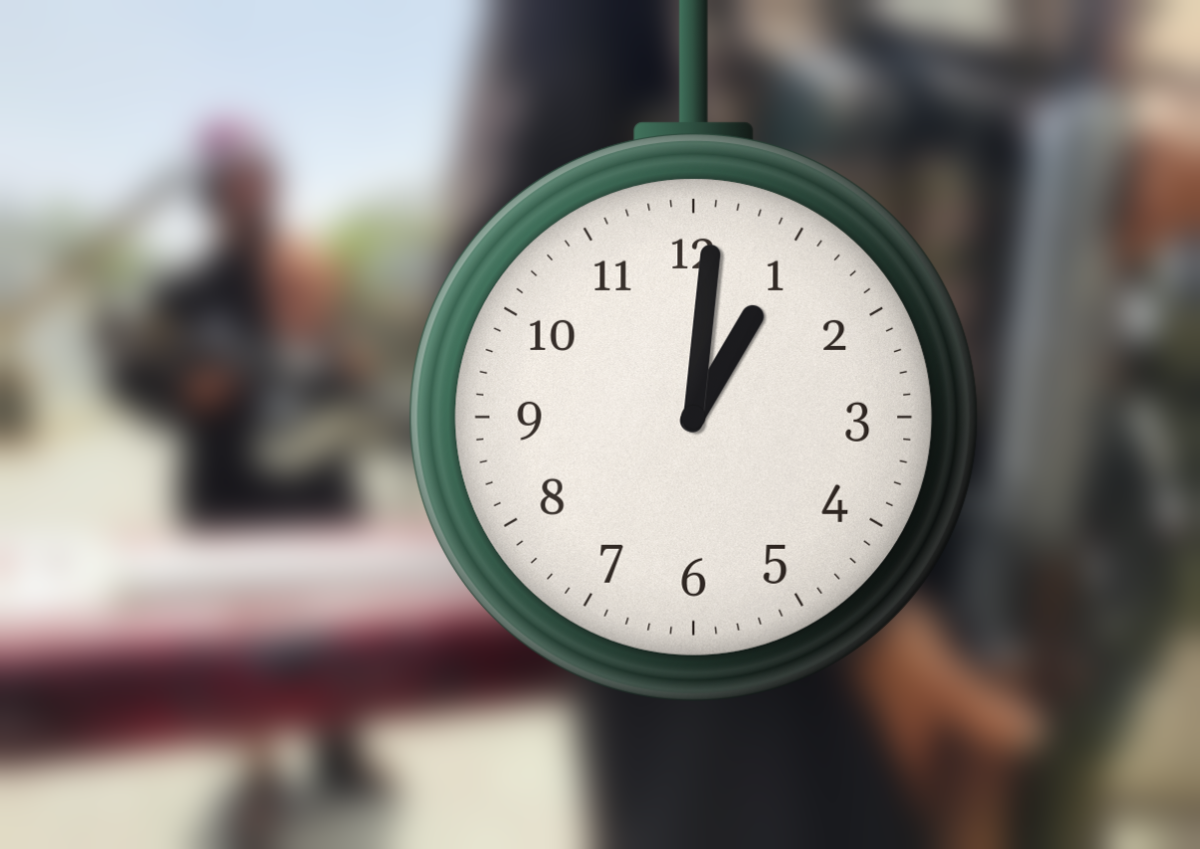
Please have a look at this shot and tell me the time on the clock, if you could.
1:01
